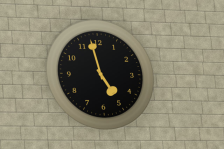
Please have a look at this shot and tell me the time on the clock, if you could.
4:58
